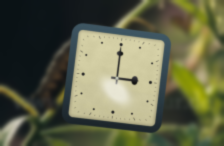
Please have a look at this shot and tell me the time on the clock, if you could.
3:00
